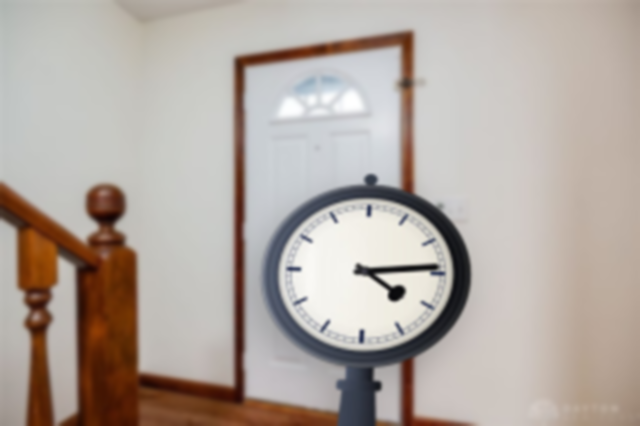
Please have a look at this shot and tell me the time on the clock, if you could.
4:14
